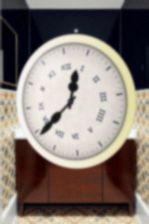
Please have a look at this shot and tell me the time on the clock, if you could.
12:39
